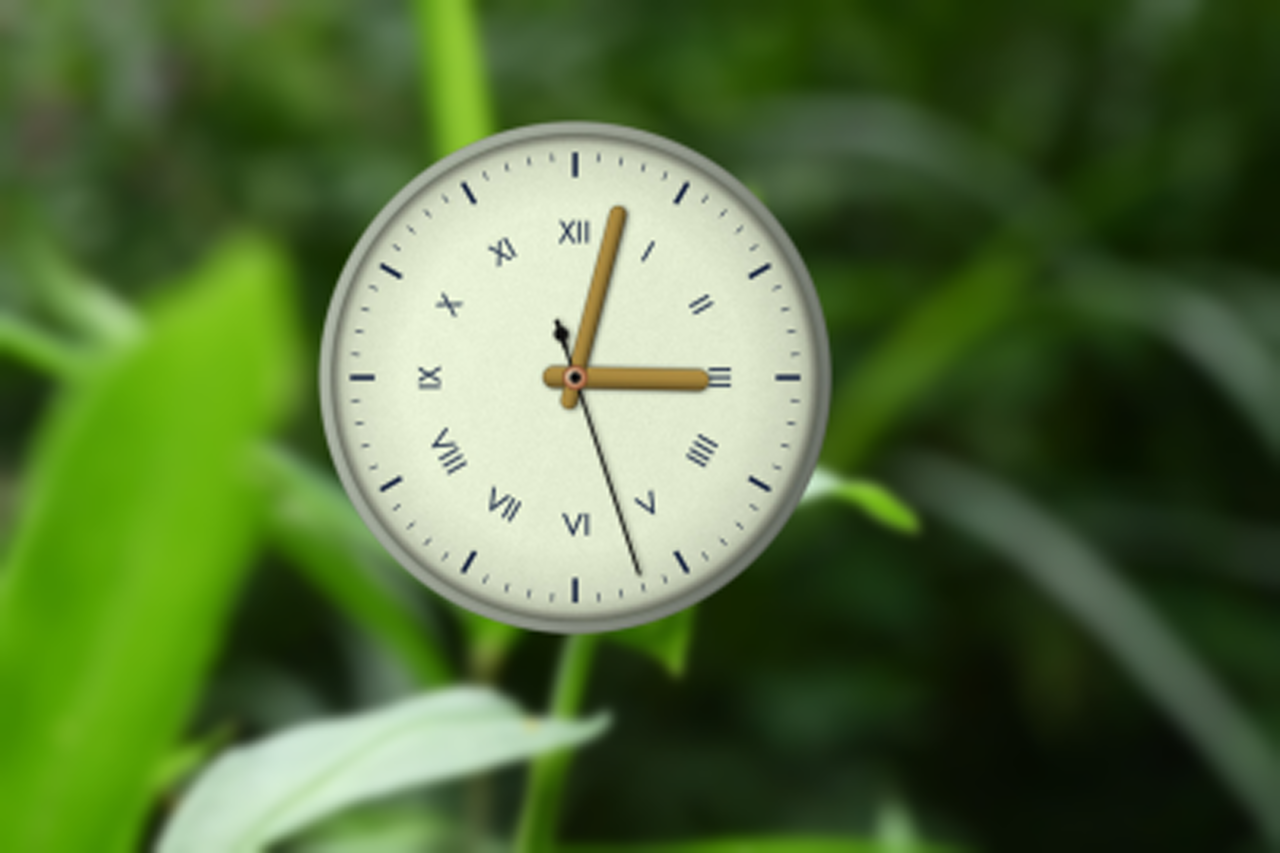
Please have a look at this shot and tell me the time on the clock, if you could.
3:02:27
